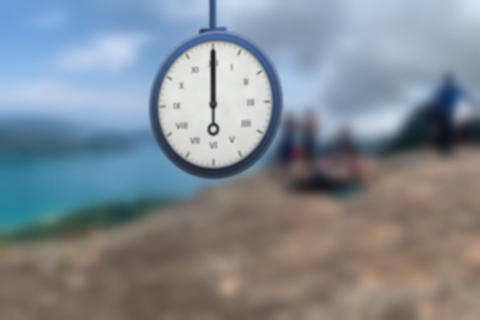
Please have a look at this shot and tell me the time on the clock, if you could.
6:00
